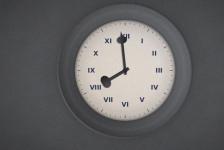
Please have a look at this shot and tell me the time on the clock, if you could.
7:59
